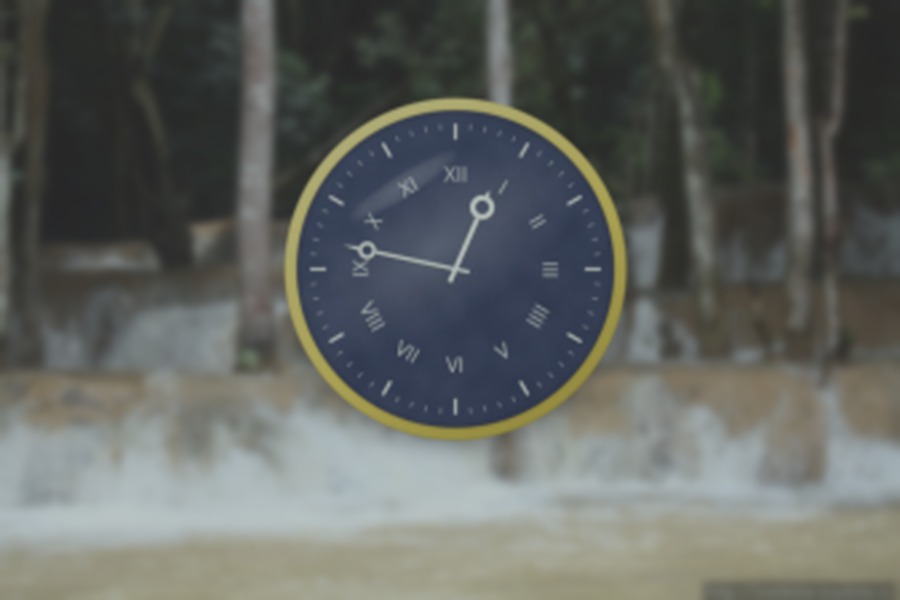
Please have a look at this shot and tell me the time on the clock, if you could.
12:47
